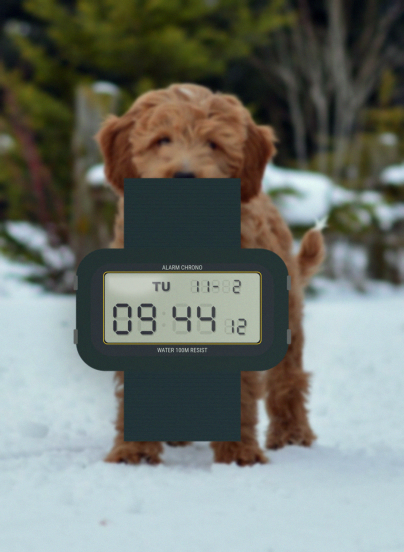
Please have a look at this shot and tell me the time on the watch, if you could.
9:44:12
